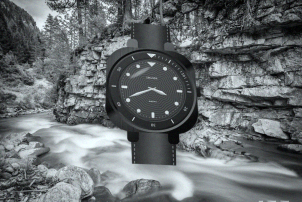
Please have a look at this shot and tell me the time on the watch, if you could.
3:41
